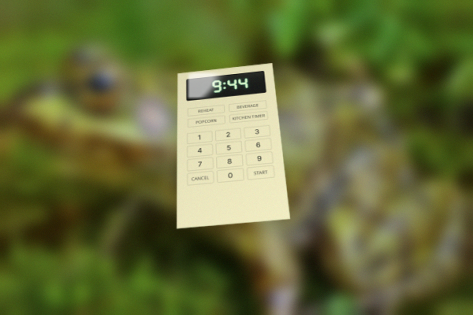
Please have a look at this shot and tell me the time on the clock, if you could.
9:44
